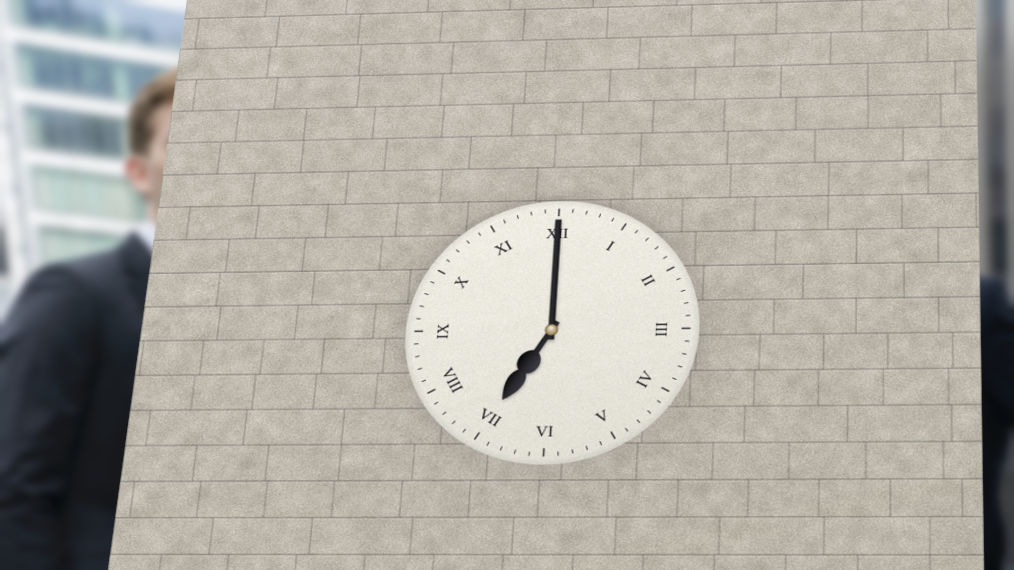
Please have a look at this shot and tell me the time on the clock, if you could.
7:00
